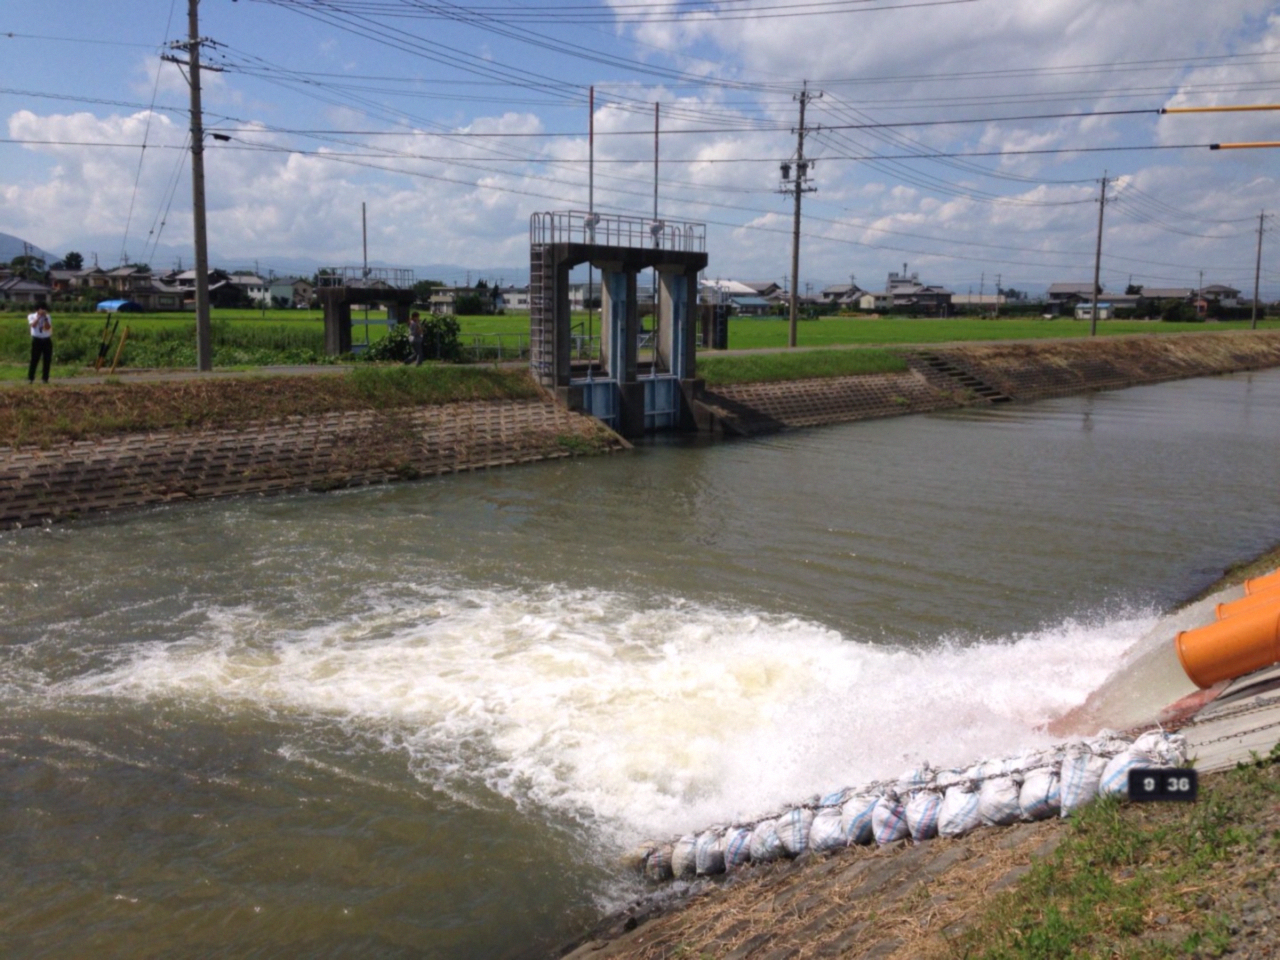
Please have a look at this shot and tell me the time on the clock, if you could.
9:36
